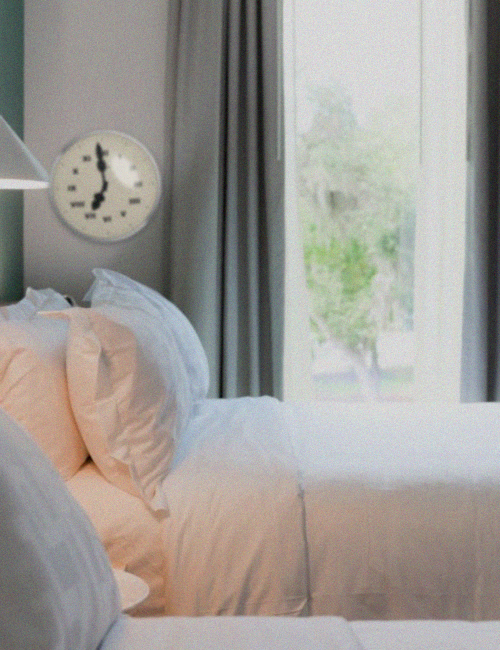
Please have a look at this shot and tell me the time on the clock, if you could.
6:59
